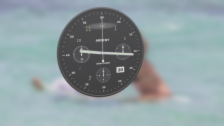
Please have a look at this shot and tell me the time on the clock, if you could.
9:16
